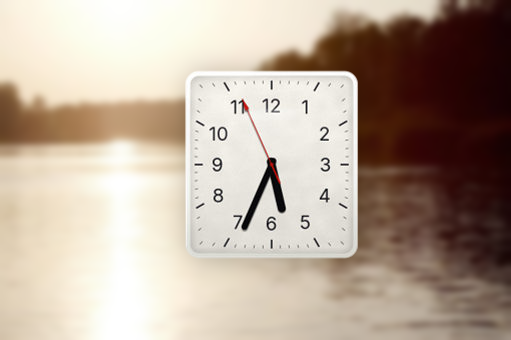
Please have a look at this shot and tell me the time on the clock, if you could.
5:33:56
